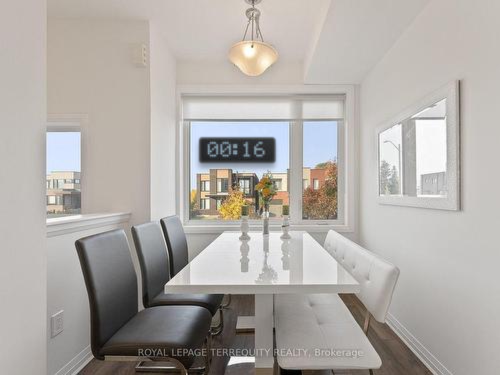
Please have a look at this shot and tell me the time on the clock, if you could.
0:16
